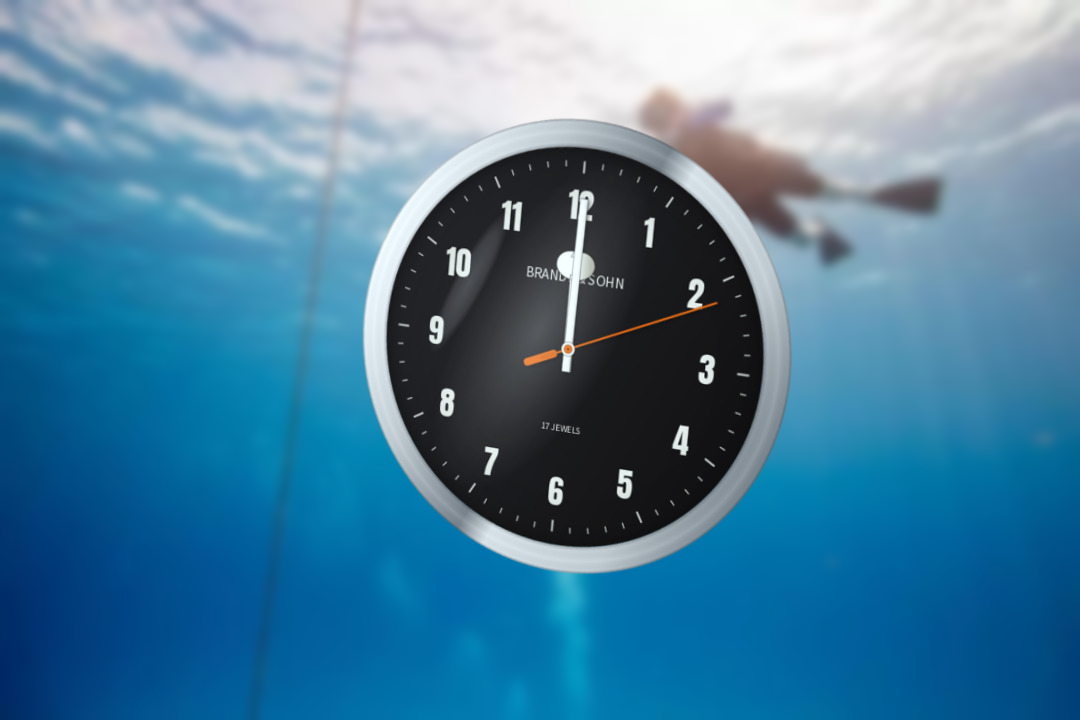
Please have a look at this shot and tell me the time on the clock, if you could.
12:00:11
